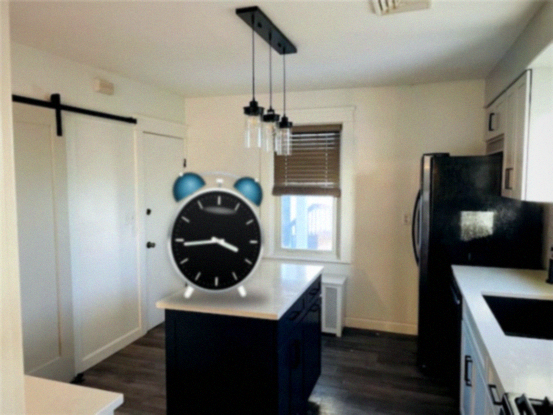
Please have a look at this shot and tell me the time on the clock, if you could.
3:44
